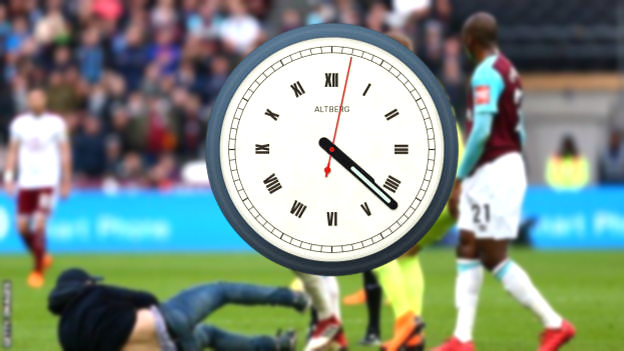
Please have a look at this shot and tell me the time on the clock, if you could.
4:22:02
